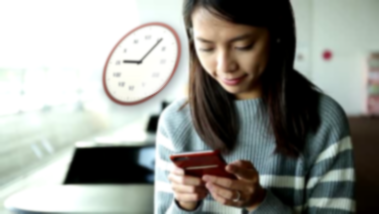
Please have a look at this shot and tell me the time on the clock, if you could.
9:06
